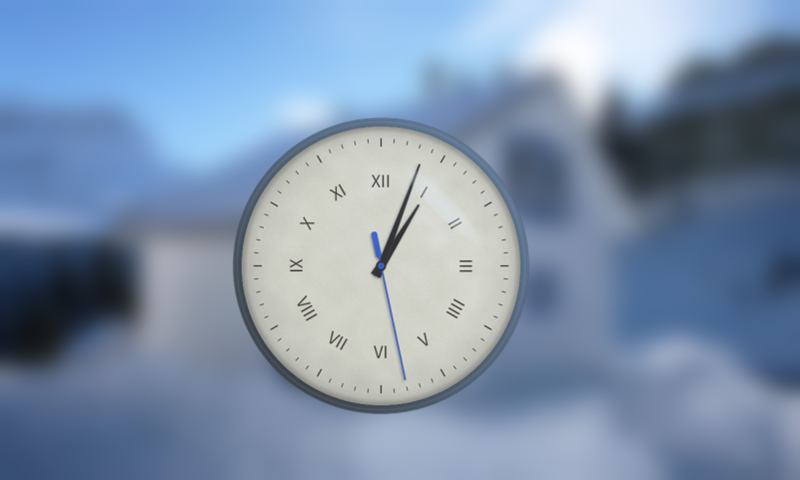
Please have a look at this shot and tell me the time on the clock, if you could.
1:03:28
